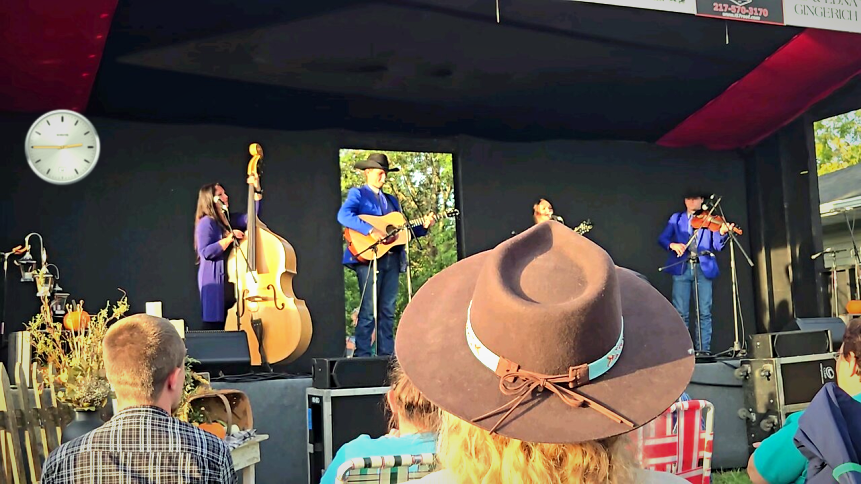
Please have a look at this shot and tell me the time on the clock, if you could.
2:45
